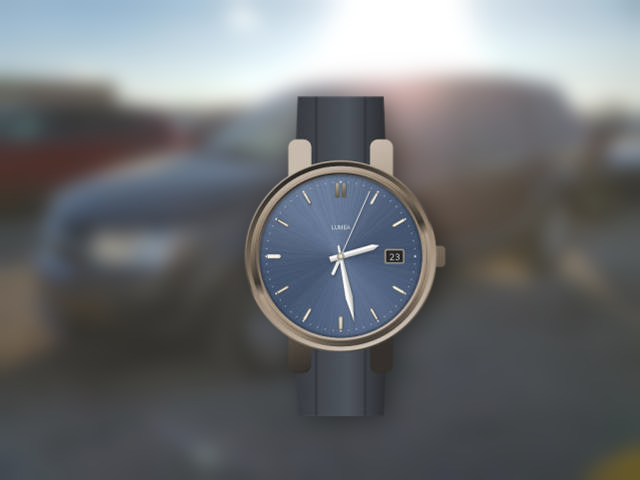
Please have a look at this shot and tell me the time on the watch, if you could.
2:28:04
